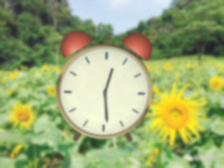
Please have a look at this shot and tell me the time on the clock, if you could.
12:29
